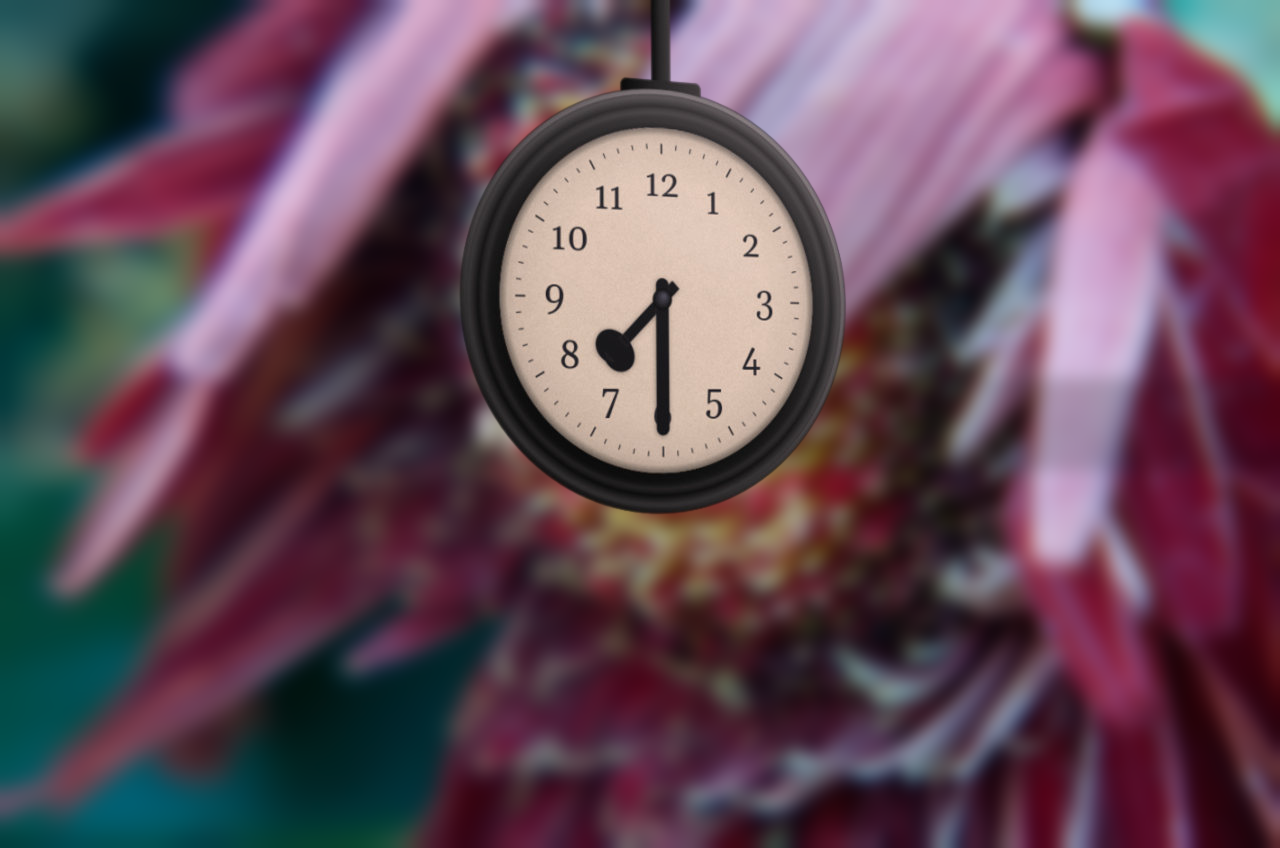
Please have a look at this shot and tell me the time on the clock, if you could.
7:30
